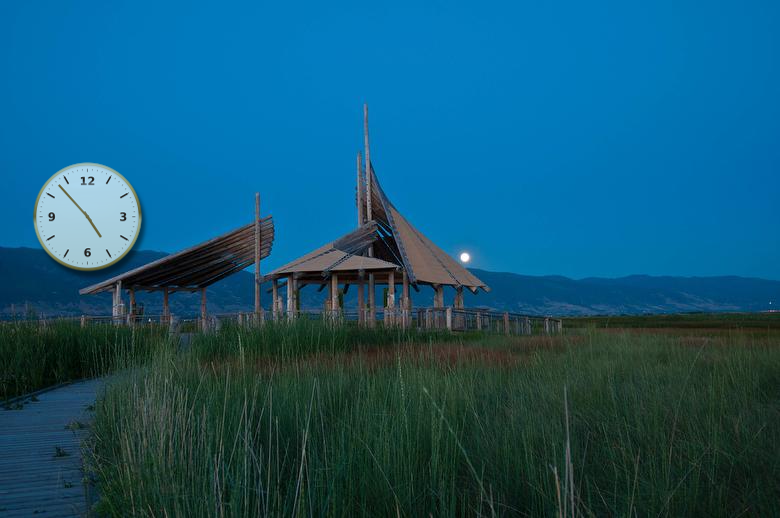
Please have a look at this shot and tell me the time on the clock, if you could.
4:53
